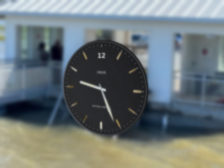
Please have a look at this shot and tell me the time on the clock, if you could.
9:26
